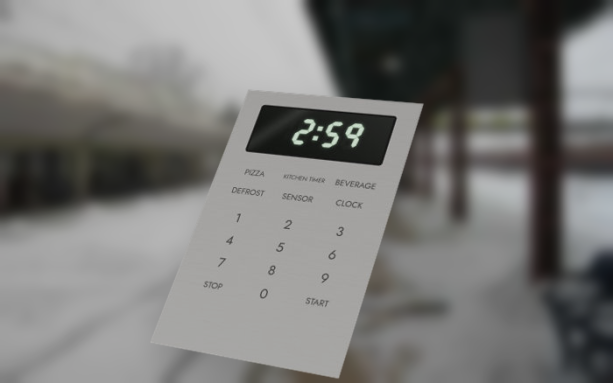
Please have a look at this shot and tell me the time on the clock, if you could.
2:59
